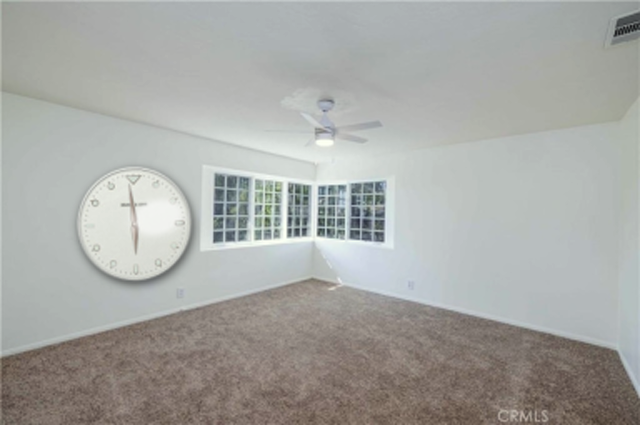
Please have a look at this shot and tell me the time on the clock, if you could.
5:59
